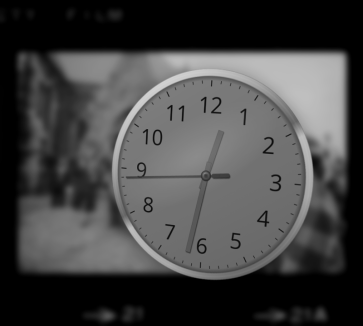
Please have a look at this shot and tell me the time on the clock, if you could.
12:31:44
